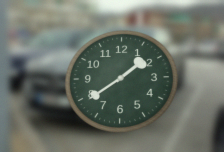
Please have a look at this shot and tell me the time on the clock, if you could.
1:39
